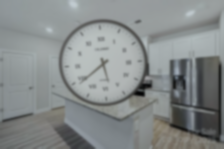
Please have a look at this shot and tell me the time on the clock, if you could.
5:39
